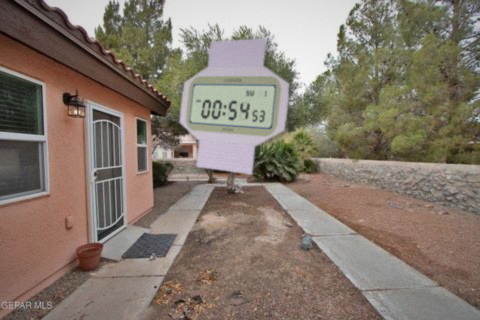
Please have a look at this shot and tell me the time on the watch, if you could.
0:54
